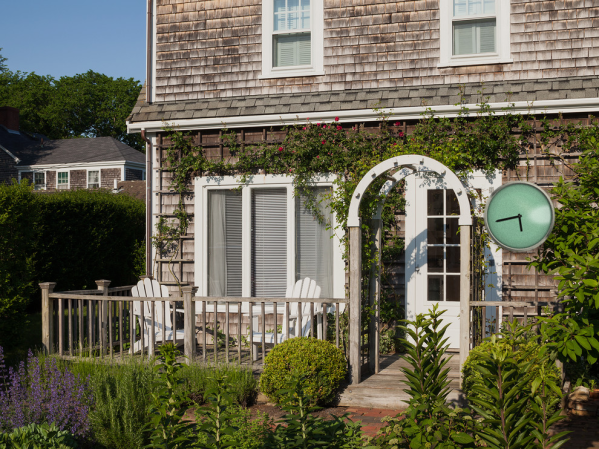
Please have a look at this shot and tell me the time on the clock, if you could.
5:43
